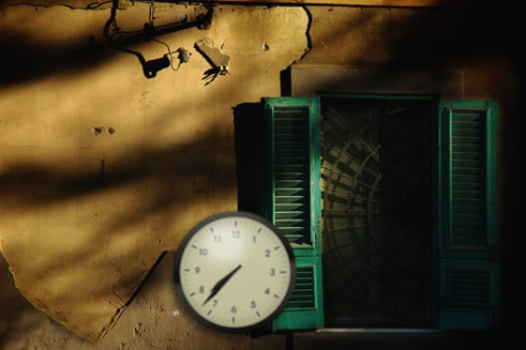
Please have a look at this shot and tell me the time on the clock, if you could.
7:37
